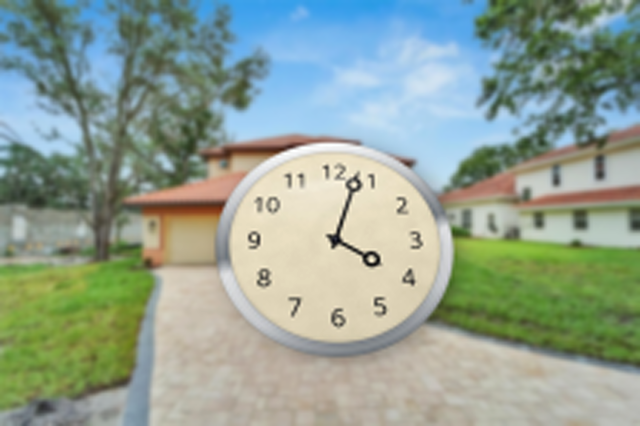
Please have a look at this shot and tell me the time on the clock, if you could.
4:03
